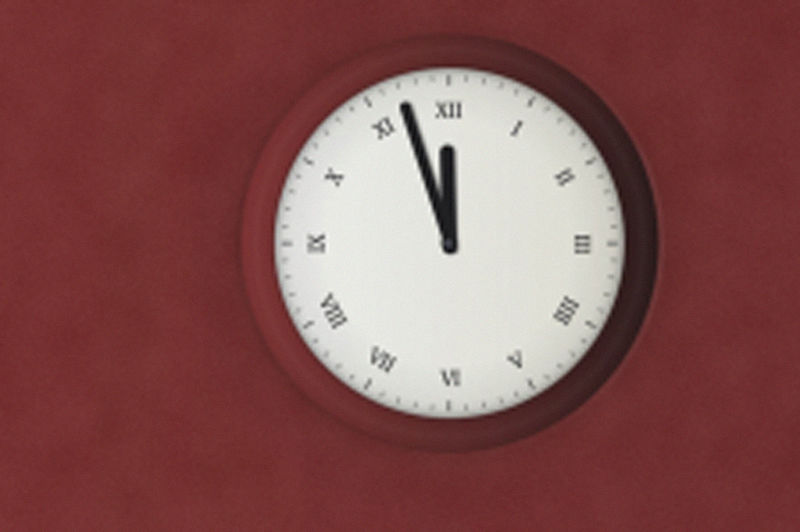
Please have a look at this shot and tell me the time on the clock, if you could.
11:57
